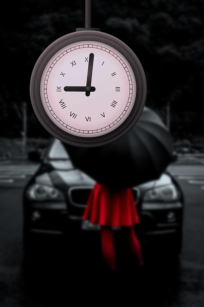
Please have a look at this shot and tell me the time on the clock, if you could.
9:01
